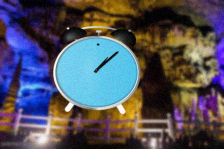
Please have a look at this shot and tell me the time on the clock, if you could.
1:07
